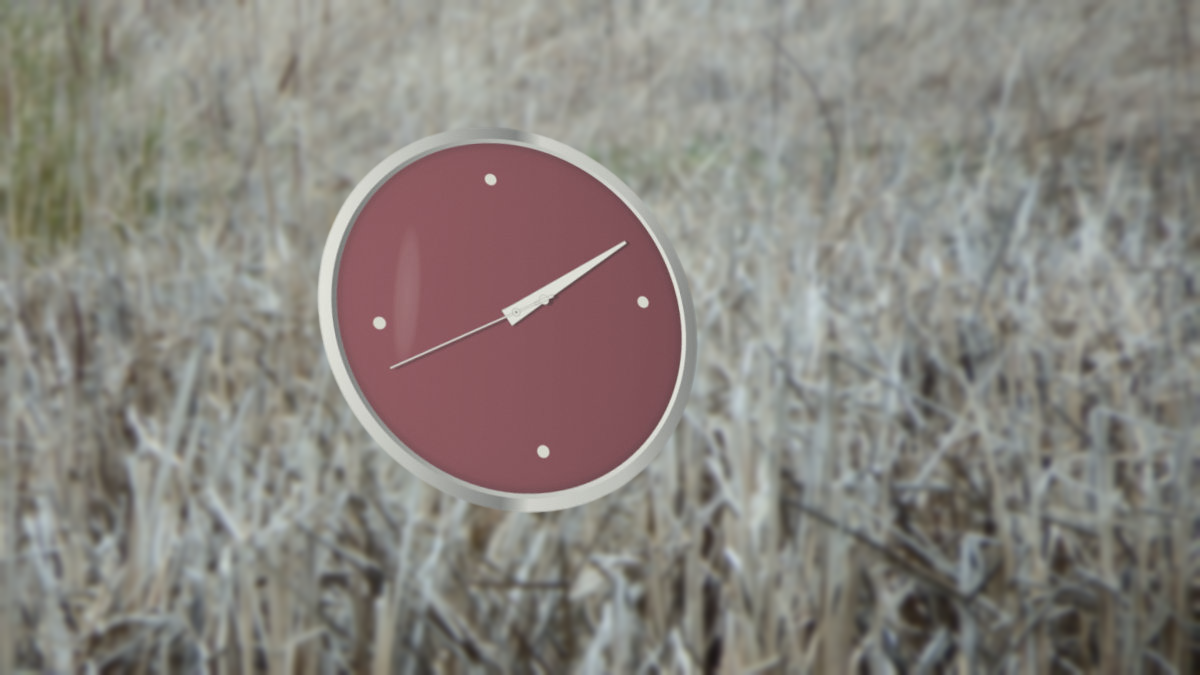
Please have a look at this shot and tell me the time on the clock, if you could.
2:10:42
